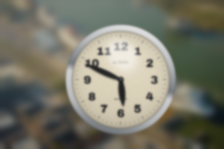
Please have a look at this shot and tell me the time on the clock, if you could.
5:49
